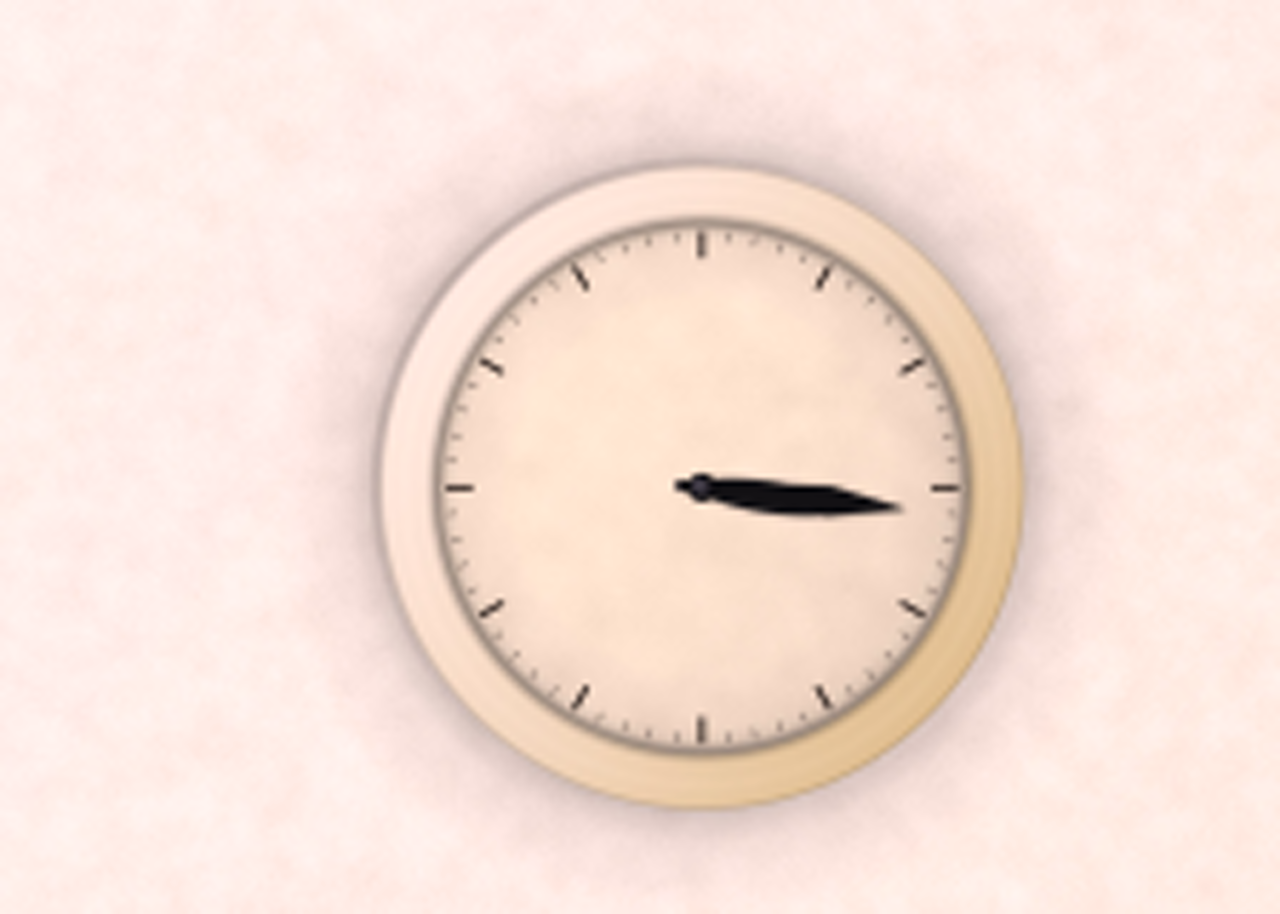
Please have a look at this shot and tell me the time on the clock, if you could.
3:16
